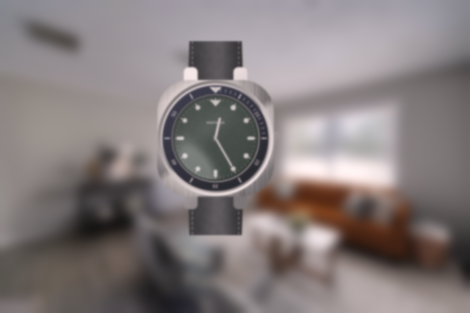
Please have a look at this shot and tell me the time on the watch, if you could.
12:25
